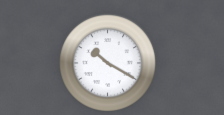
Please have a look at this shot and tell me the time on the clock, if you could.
10:20
